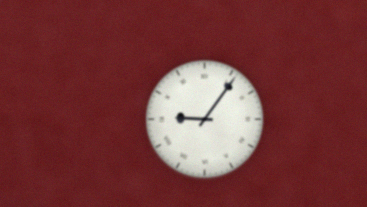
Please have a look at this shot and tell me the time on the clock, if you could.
9:06
